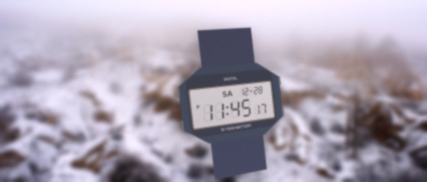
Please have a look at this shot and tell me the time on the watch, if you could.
11:45:17
